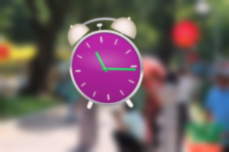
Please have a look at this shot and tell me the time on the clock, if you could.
11:16
